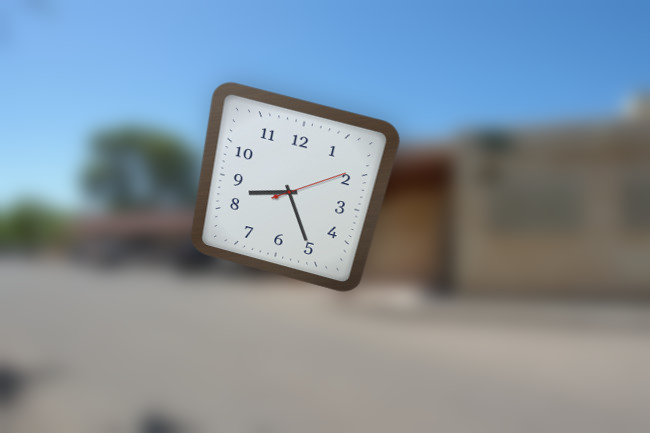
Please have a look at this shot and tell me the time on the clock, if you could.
8:25:09
